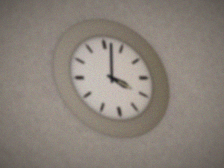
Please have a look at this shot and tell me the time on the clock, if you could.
4:02
